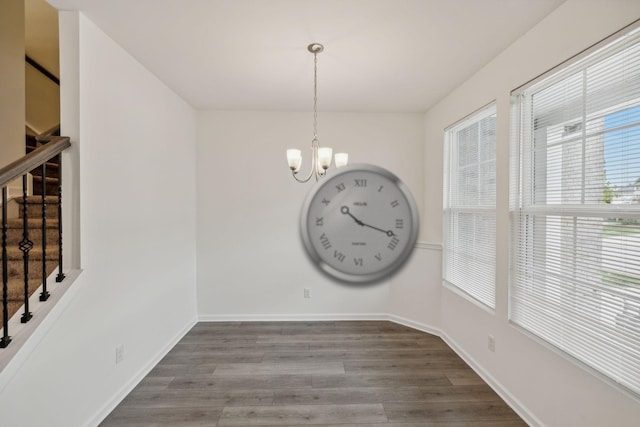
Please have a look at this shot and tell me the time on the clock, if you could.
10:18
